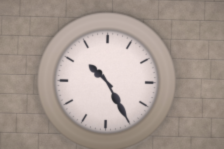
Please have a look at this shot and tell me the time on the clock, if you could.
10:25
